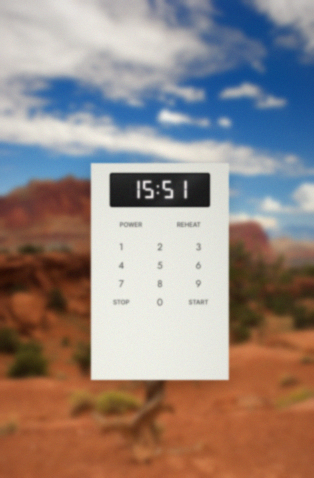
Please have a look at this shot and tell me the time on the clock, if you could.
15:51
